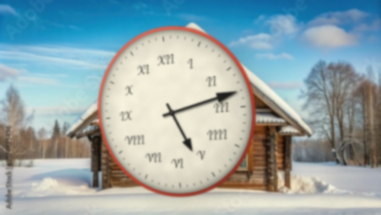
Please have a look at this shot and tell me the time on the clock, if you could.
5:13
